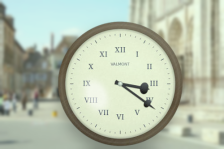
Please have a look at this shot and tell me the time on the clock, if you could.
3:21
